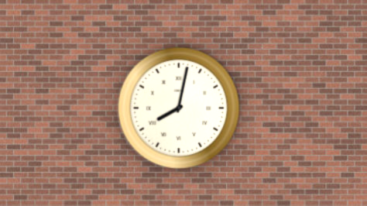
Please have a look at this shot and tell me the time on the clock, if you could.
8:02
